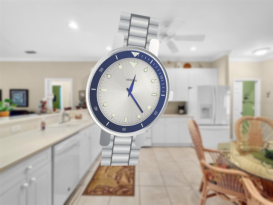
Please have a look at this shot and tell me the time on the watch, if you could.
12:23
